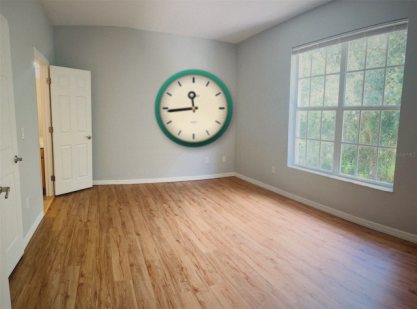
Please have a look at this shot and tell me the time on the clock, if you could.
11:44
